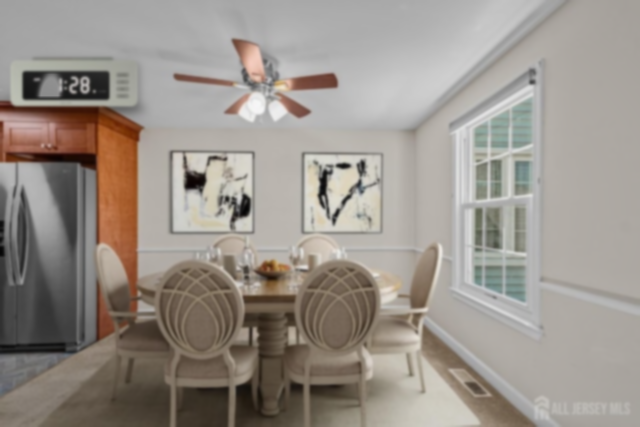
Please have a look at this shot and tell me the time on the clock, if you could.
1:28
